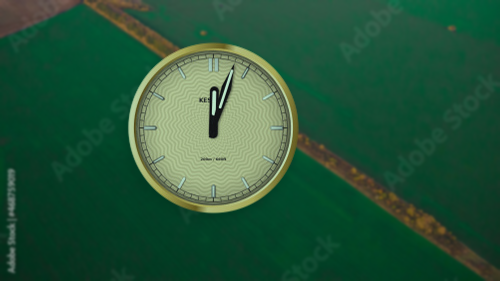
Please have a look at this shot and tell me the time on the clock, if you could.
12:03
